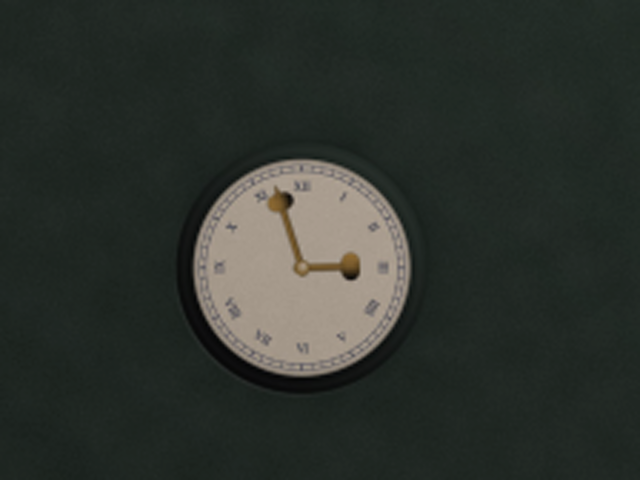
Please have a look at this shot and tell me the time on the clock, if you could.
2:57
